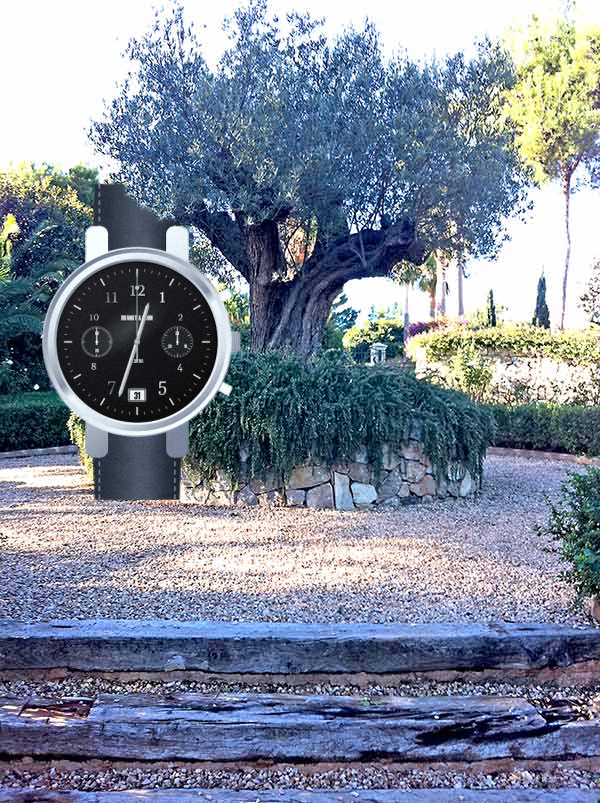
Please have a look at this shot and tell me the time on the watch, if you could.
12:33
